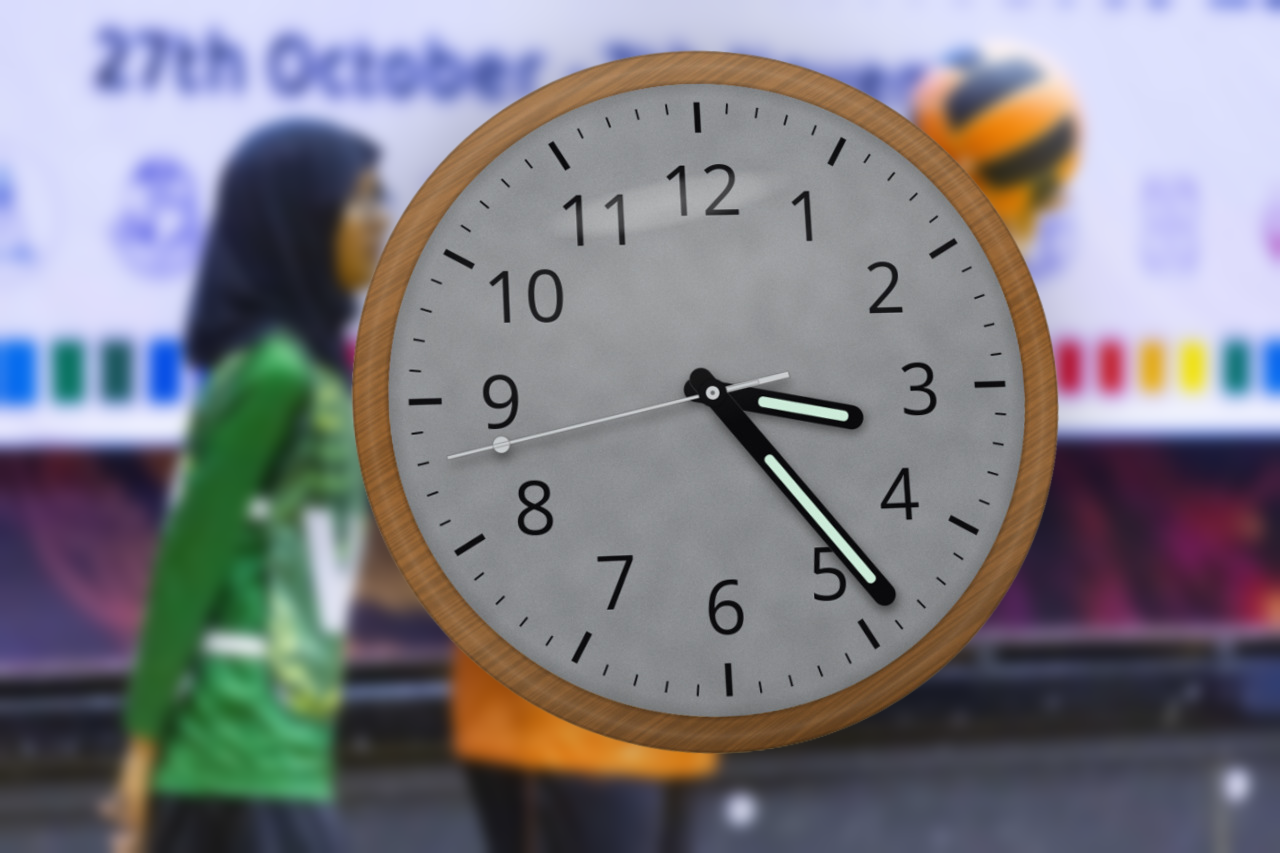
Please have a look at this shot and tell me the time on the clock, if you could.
3:23:43
